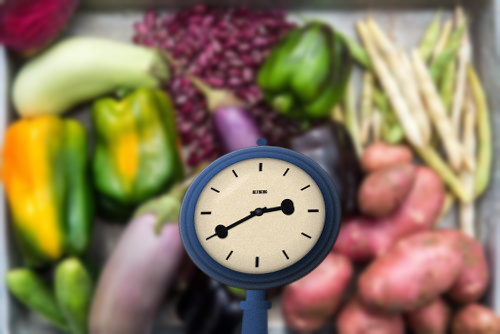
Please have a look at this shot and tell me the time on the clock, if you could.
2:40
